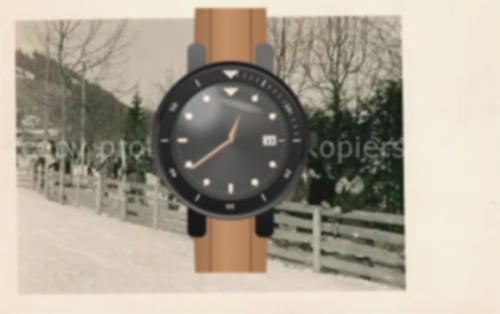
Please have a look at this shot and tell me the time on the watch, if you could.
12:39
